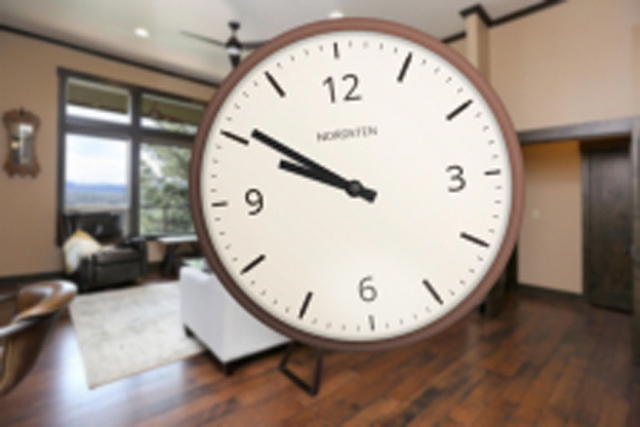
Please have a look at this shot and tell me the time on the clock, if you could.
9:51
